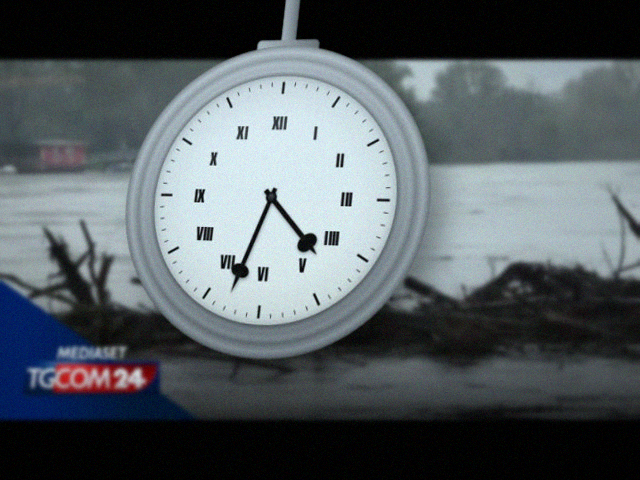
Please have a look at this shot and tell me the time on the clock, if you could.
4:33
